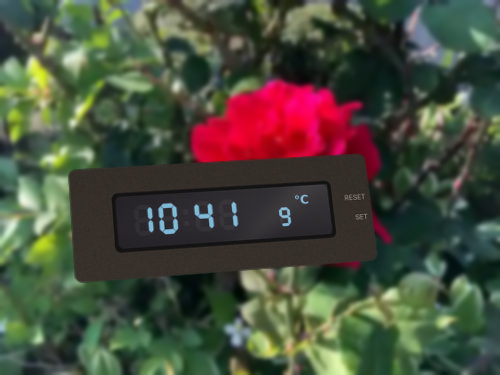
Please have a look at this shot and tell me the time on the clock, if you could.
10:41
